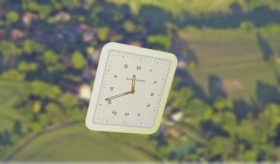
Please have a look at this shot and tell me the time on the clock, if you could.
11:41
